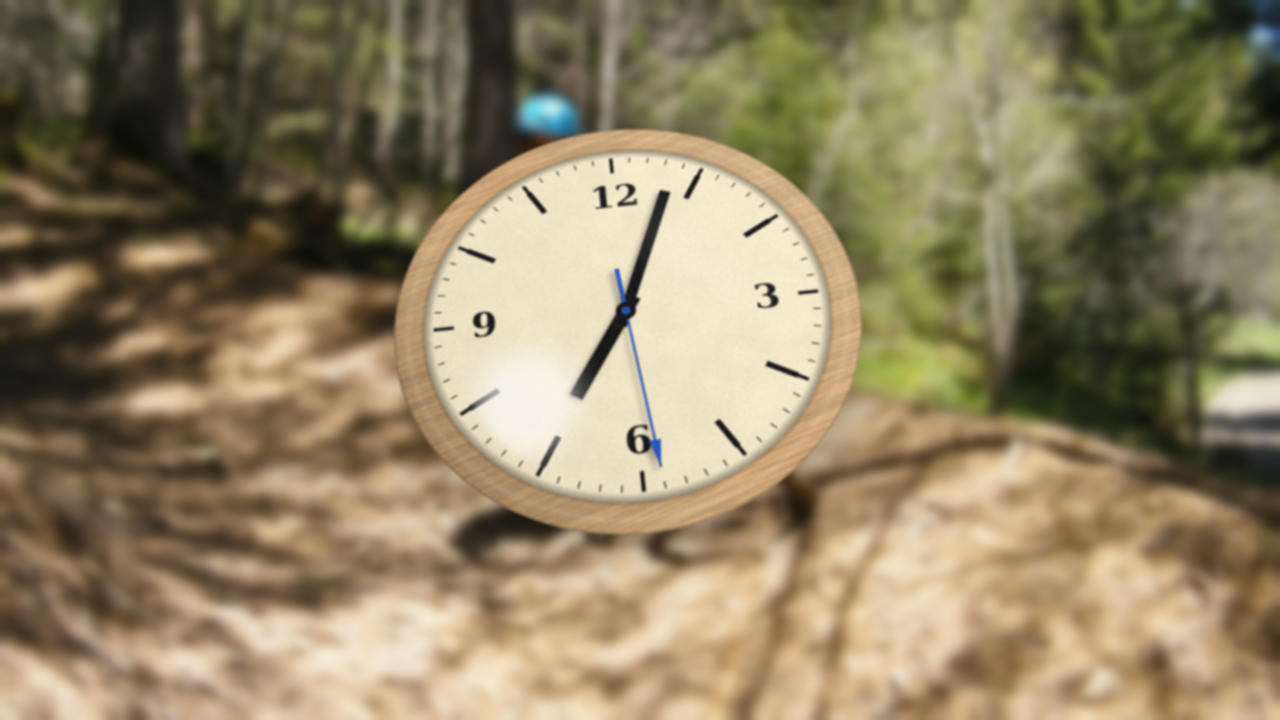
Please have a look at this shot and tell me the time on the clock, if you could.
7:03:29
